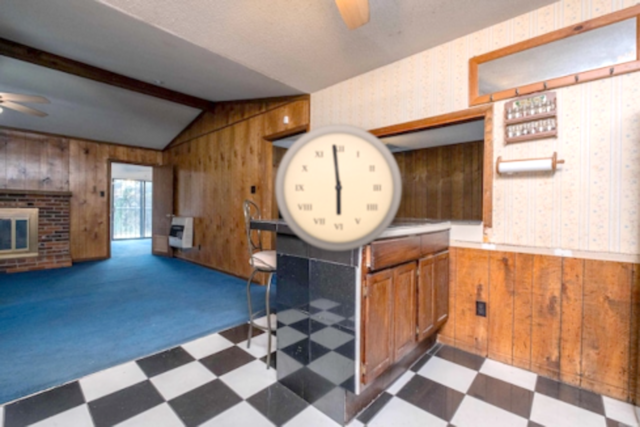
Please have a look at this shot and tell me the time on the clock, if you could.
5:59
